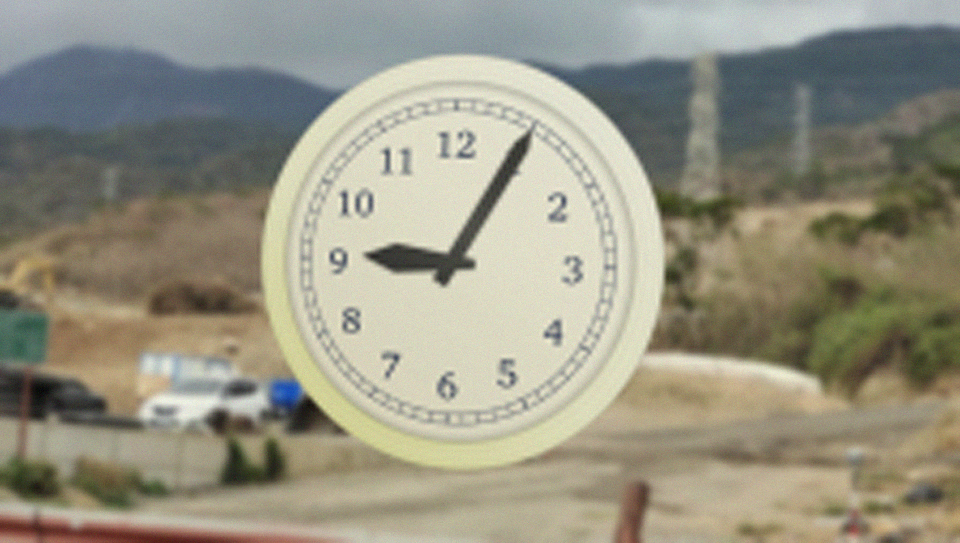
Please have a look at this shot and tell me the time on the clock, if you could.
9:05
